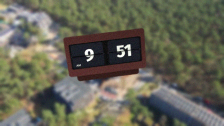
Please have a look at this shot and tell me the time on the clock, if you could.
9:51
